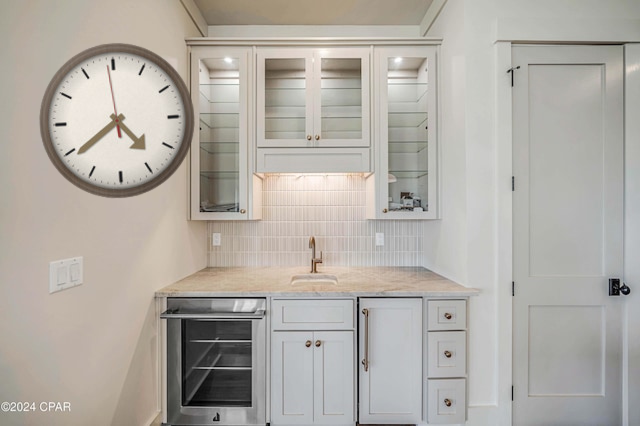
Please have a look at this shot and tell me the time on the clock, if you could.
4:38:59
